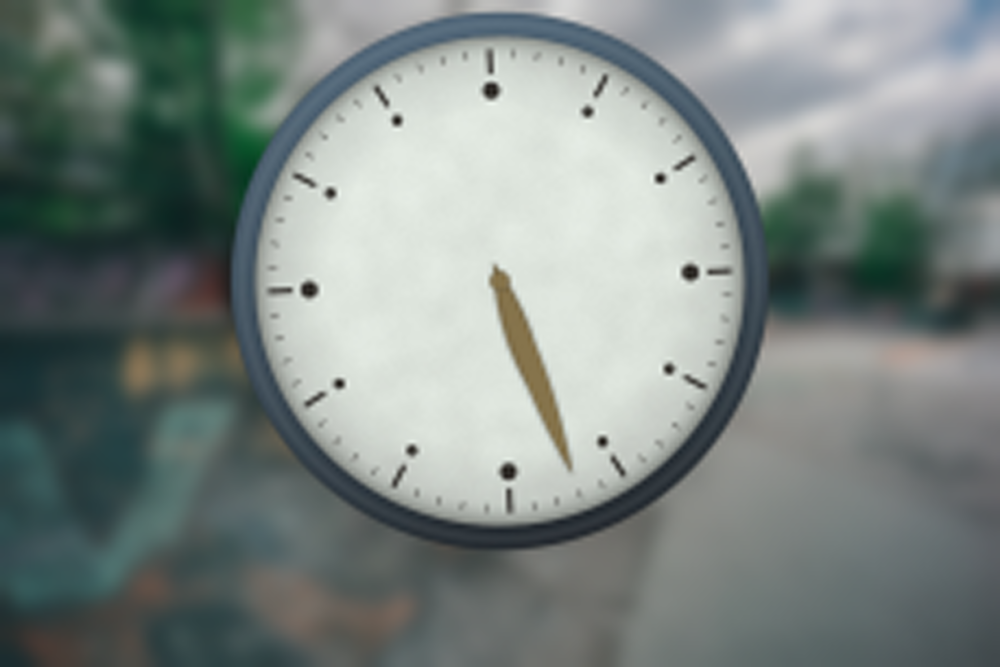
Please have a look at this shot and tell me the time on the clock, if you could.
5:27
